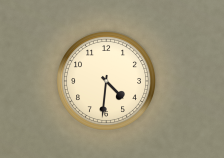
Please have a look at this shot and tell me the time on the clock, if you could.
4:31
